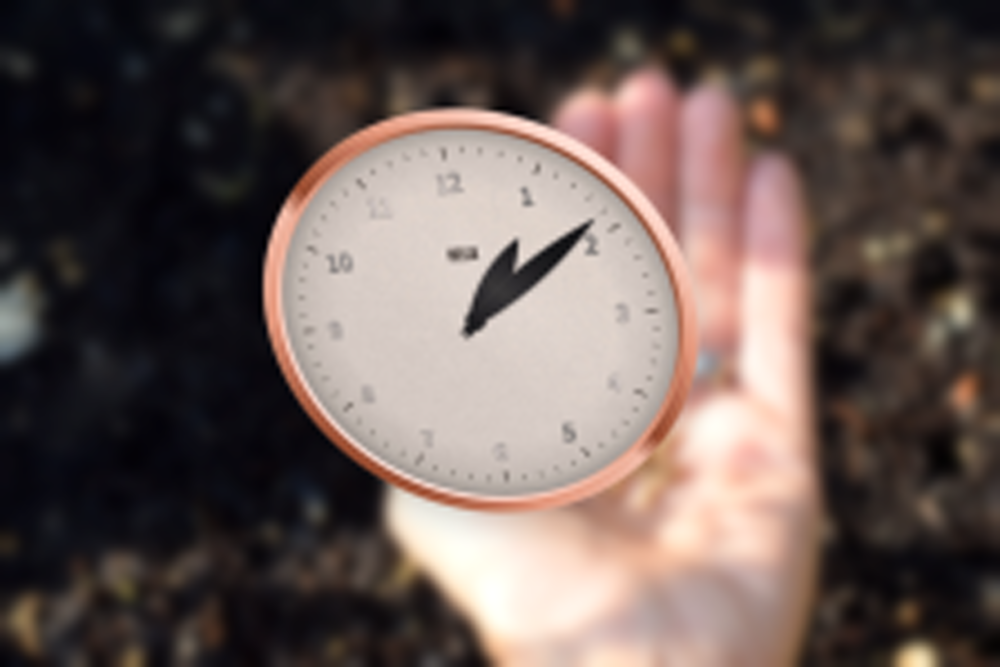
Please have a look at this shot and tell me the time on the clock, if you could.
1:09
